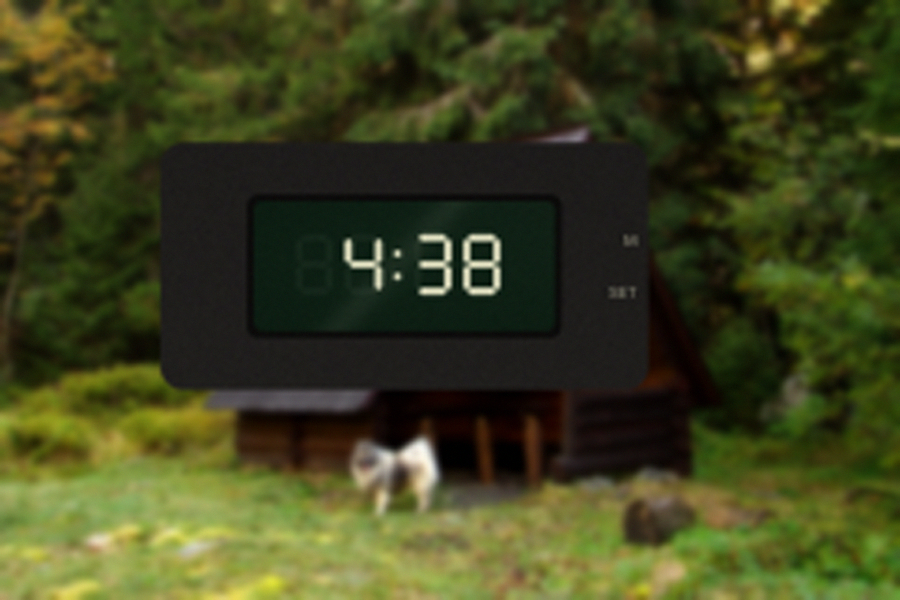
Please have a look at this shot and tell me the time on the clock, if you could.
4:38
